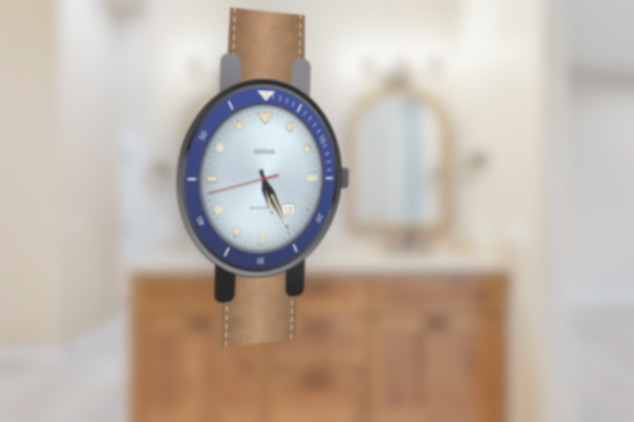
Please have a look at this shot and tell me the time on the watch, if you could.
5:24:43
